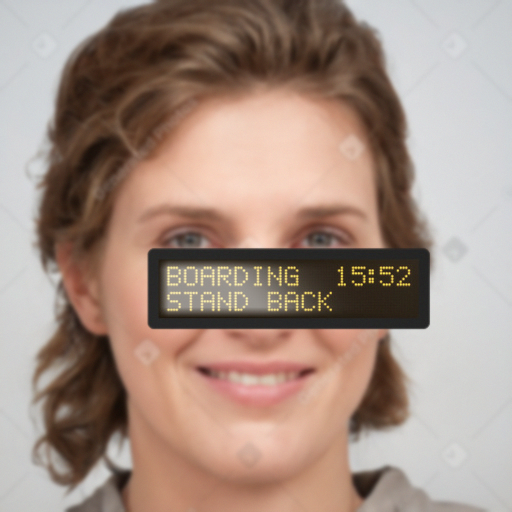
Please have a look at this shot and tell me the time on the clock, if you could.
15:52
